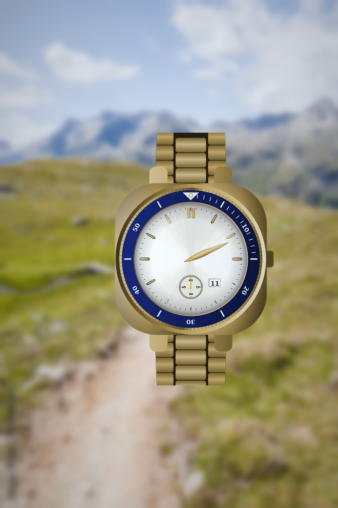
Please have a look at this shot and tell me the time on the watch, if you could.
2:11
